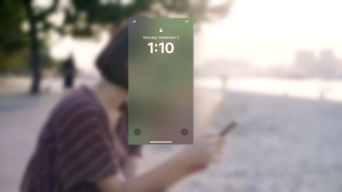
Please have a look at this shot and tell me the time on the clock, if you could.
1:10
